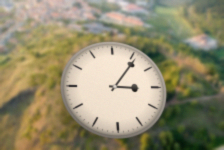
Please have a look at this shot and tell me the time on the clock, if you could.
3:06
